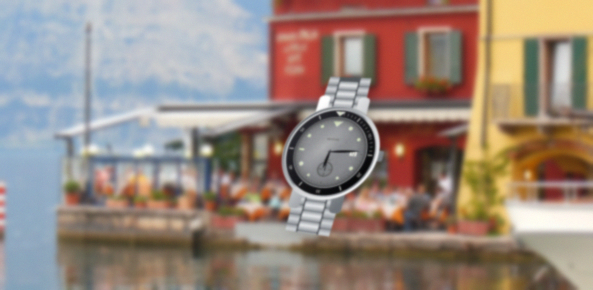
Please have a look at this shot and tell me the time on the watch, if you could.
6:14
